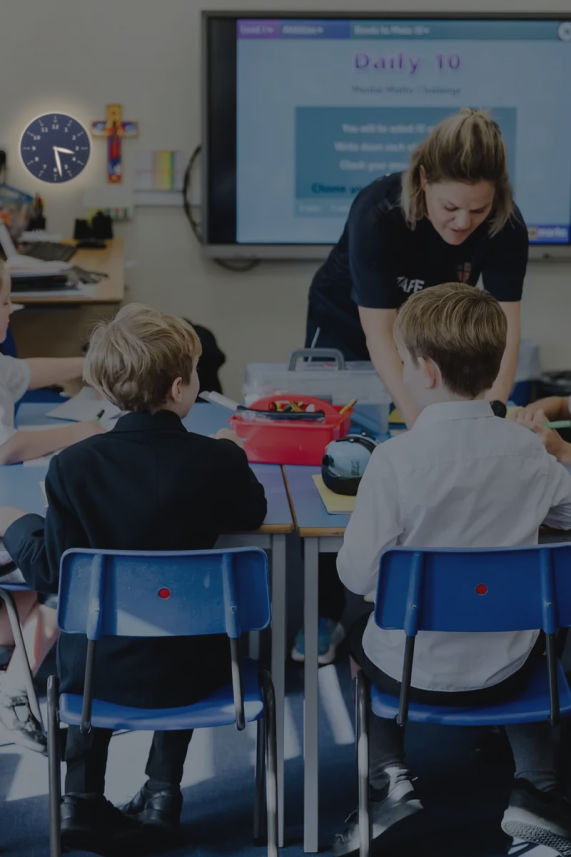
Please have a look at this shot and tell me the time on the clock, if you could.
3:28
